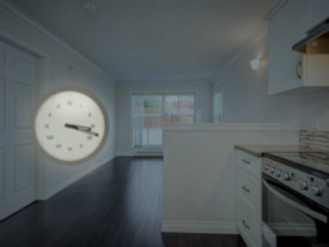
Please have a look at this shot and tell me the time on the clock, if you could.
3:18
